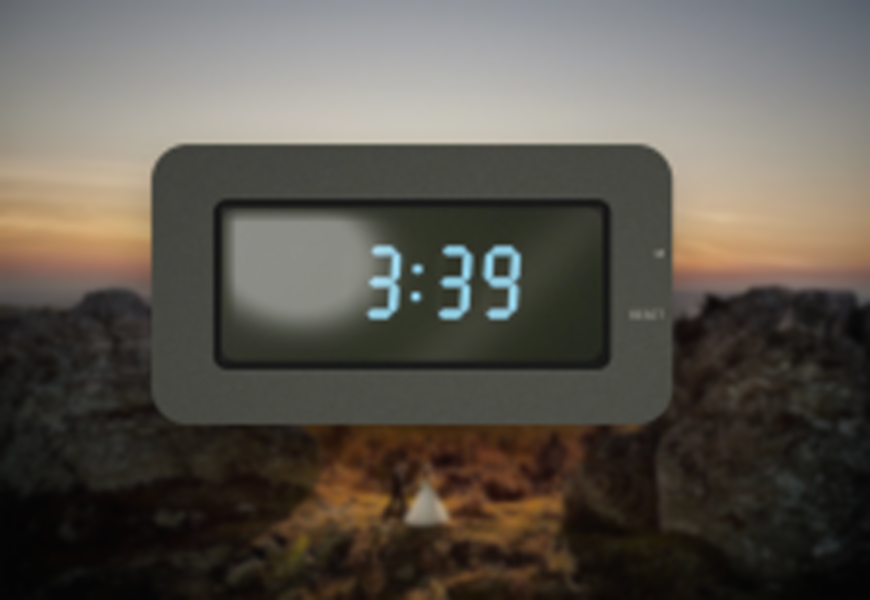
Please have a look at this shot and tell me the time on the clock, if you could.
3:39
